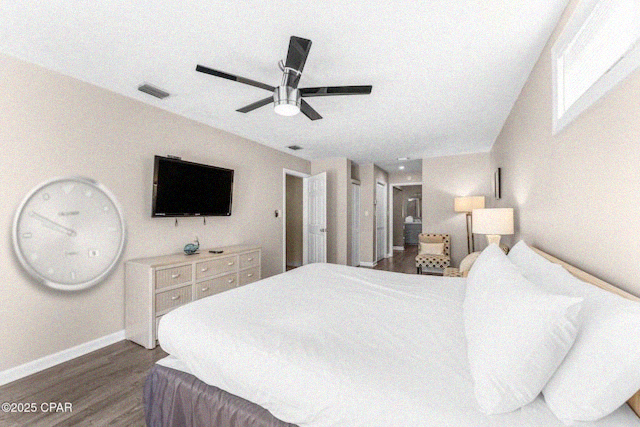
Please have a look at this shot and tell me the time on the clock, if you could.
9:50
